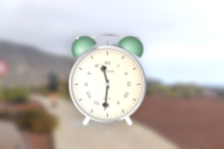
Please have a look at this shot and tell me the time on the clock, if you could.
11:31
